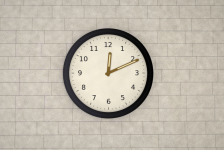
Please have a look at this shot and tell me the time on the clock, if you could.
12:11
